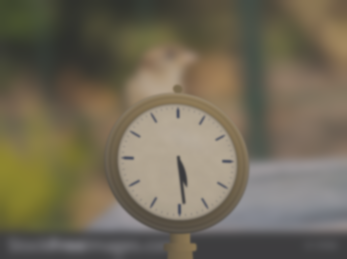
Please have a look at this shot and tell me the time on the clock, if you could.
5:29
